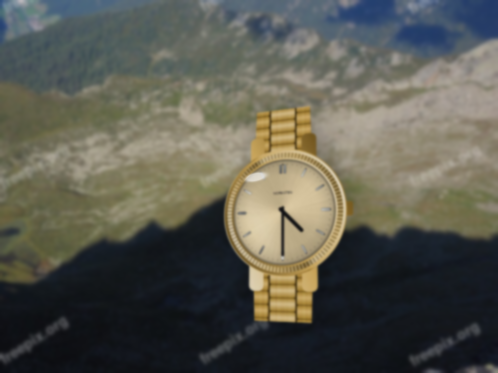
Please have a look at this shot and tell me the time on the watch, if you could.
4:30
